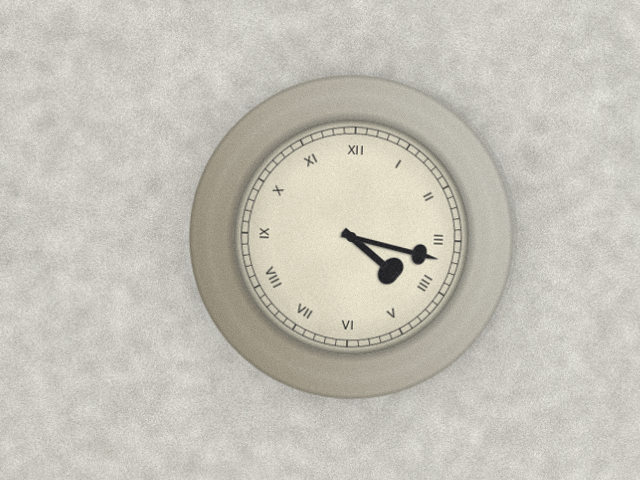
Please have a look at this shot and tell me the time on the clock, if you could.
4:17
